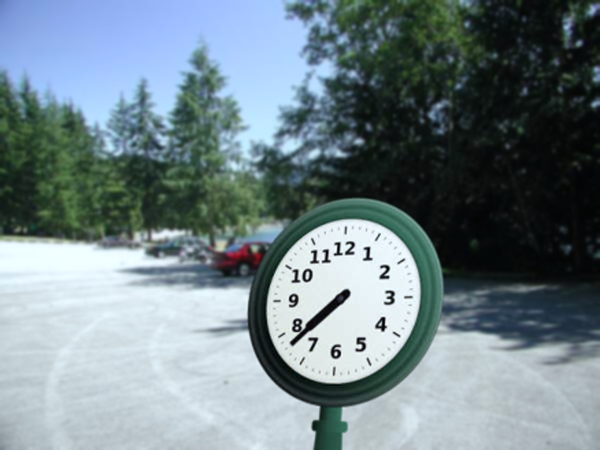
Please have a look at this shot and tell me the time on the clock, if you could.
7:38
